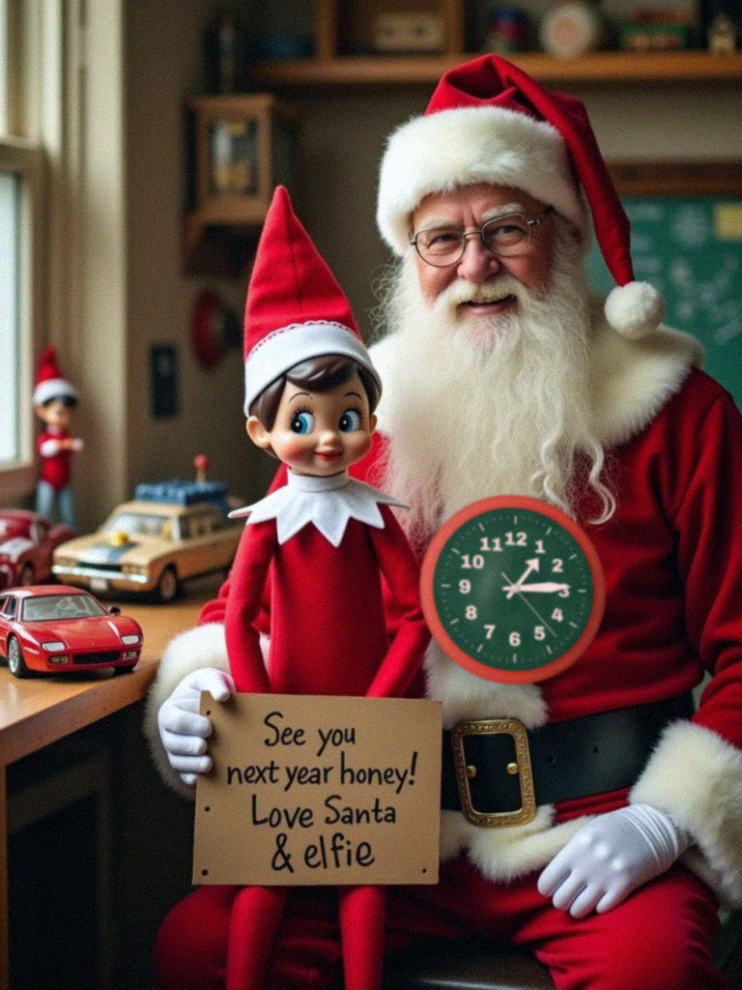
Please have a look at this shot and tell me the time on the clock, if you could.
1:14:23
